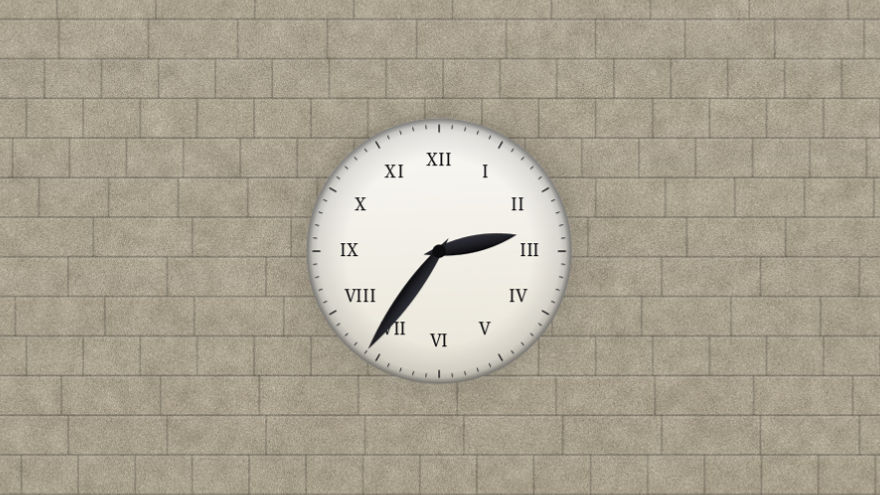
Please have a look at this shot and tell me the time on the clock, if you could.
2:36
